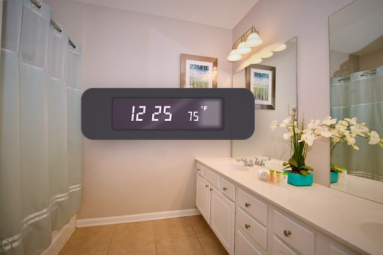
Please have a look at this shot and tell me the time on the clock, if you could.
12:25
